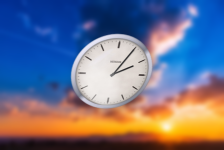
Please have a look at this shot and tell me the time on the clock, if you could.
2:05
